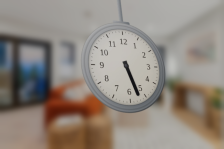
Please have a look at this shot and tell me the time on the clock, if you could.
5:27
